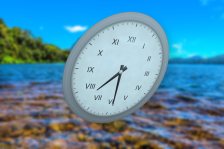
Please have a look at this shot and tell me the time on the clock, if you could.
7:29
